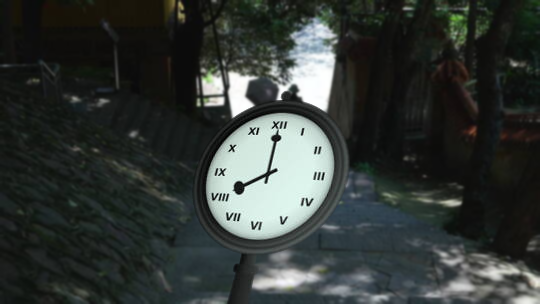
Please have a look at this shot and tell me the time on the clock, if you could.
8:00
